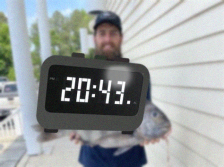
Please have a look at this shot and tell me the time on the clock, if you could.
20:43
